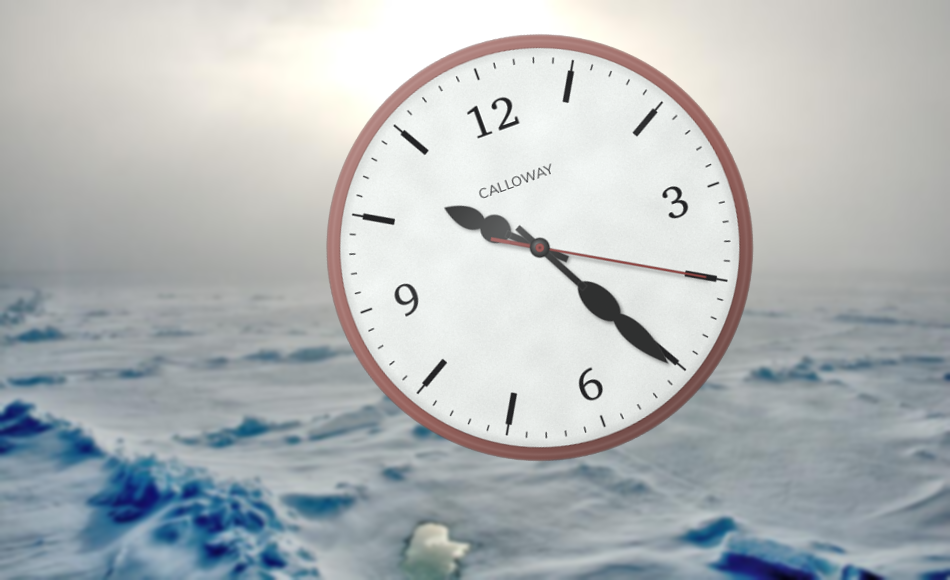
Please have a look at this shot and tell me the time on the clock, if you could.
10:25:20
